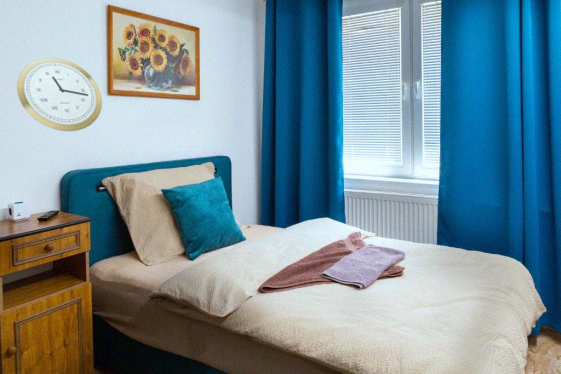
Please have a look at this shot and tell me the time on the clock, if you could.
11:17
